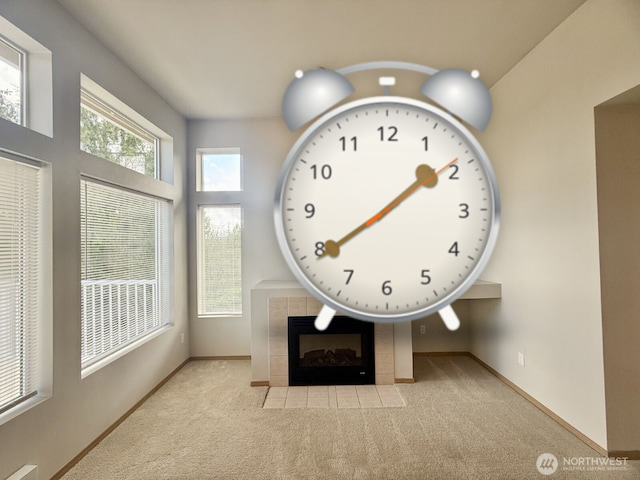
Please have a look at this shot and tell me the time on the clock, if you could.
1:39:09
